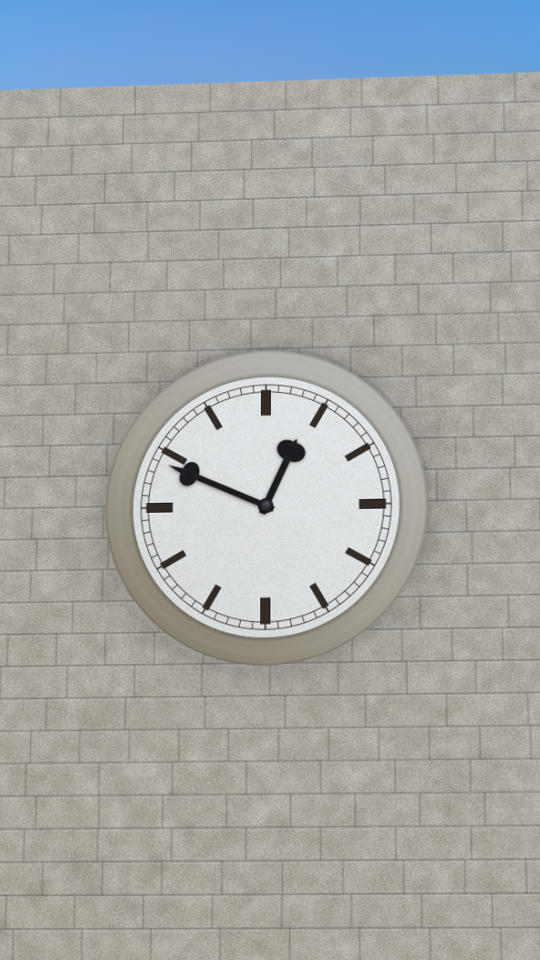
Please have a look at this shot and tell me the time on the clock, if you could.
12:49
